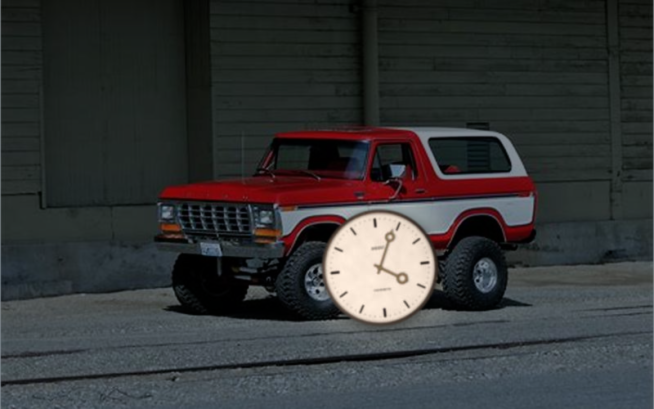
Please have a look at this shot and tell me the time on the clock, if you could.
4:04
